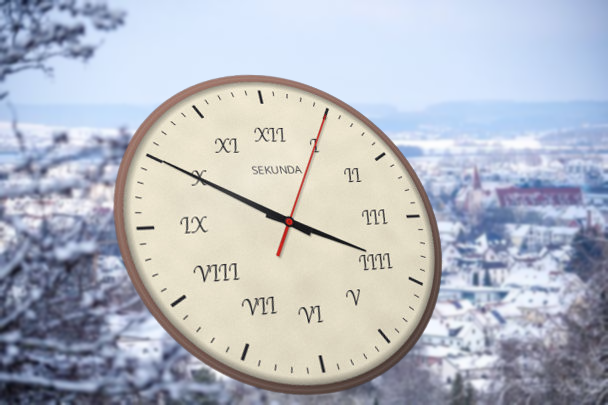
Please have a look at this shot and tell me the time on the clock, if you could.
3:50:05
